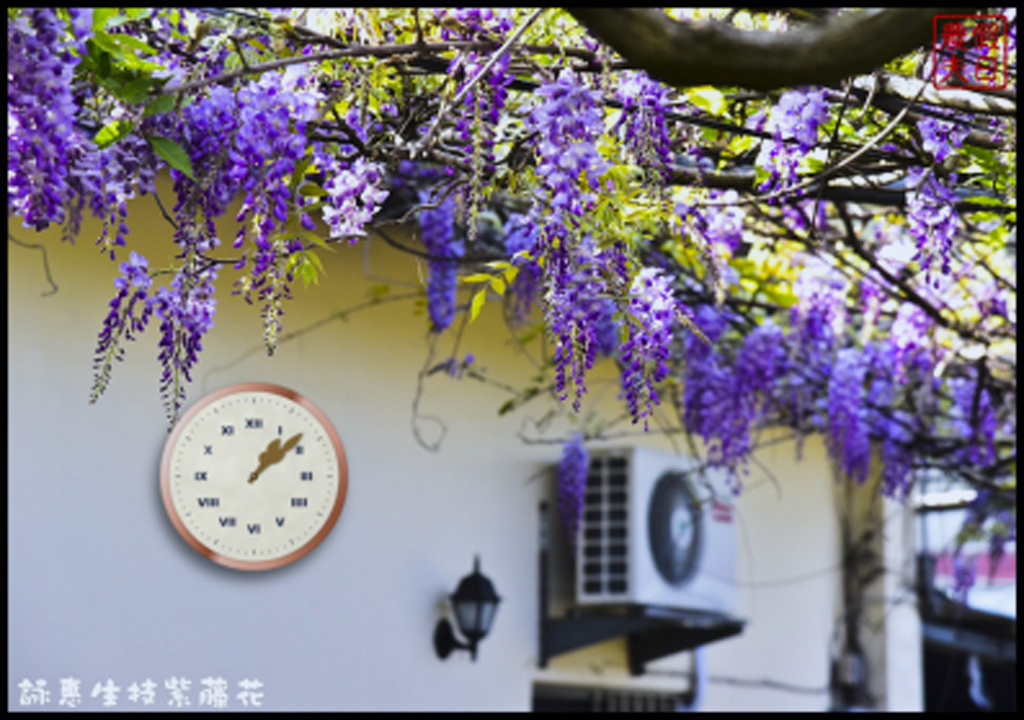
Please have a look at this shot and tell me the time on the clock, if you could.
1:08
